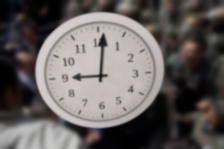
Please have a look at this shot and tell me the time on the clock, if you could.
9:01
